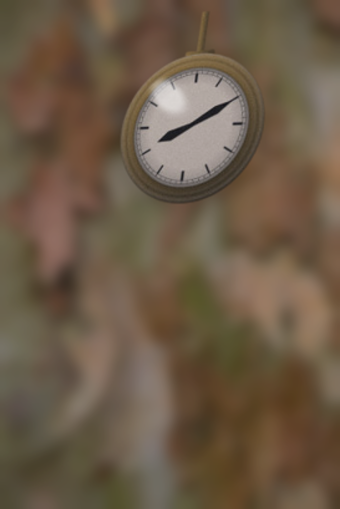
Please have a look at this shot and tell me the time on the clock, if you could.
8:10
